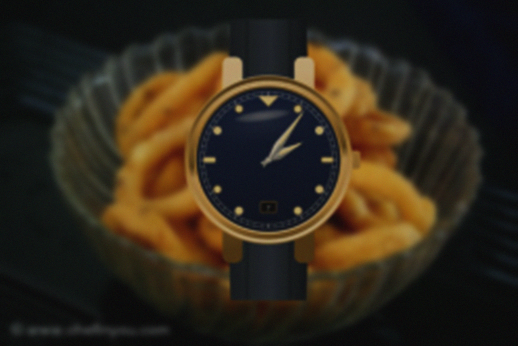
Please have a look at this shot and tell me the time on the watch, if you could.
2:06
